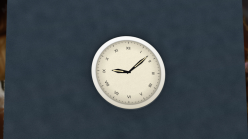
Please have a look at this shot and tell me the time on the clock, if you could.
9:08
